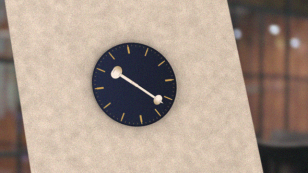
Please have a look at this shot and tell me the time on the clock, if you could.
10:22
